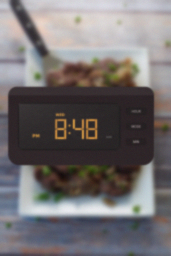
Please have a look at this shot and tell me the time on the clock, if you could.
8:48
